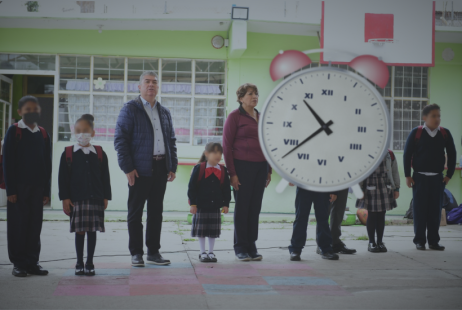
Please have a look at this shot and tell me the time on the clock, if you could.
10:38
